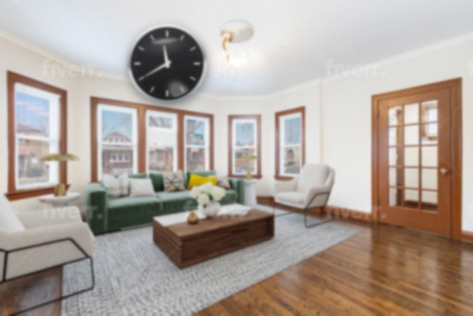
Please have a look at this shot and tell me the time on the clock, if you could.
11:40
